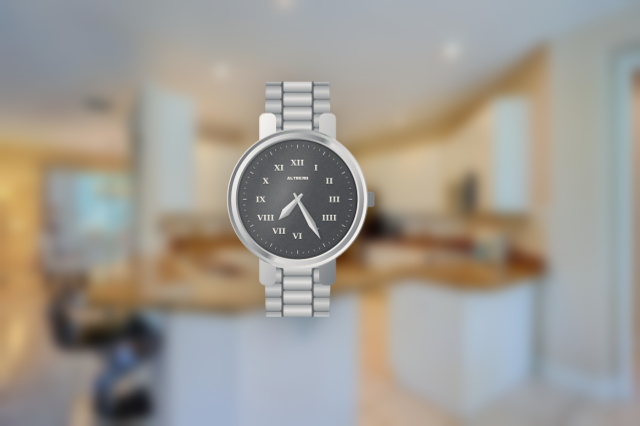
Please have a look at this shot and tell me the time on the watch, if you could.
7:25
